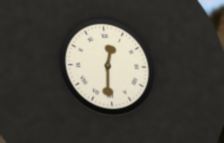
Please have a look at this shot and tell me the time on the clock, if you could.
12:31
